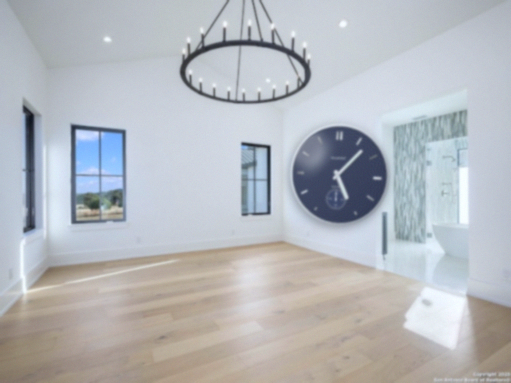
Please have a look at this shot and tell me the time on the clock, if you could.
5:07
